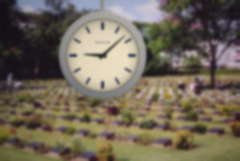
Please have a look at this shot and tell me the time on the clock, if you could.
9:08
